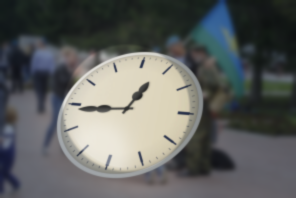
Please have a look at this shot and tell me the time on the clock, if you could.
12:44
